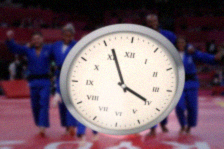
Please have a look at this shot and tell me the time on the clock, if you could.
3:56
